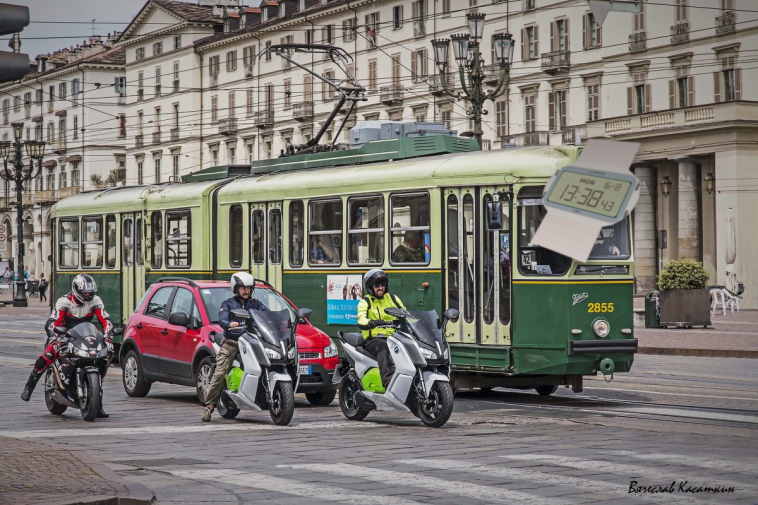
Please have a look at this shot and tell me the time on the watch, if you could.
13:38
